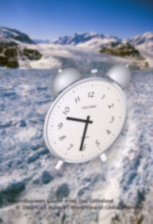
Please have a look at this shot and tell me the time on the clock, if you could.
9:31
